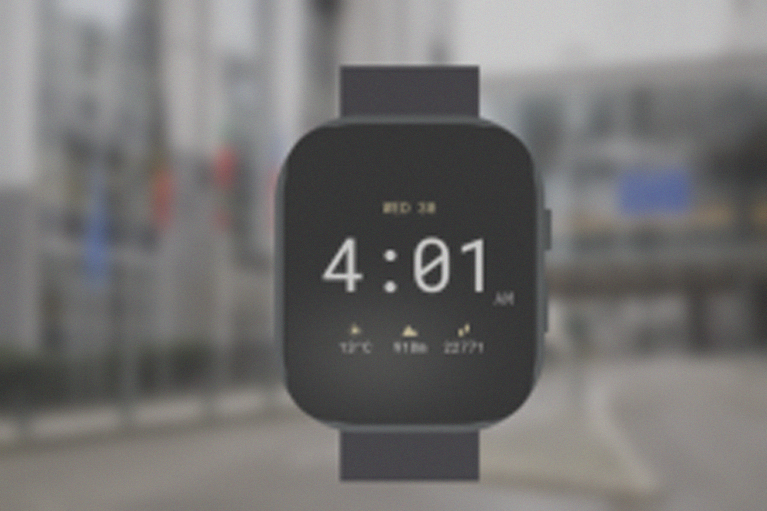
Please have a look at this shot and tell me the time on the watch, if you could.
4:01
